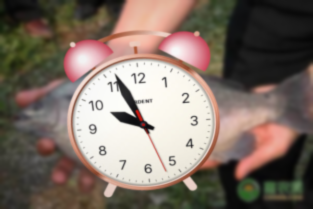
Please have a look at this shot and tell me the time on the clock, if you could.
9:56:27
